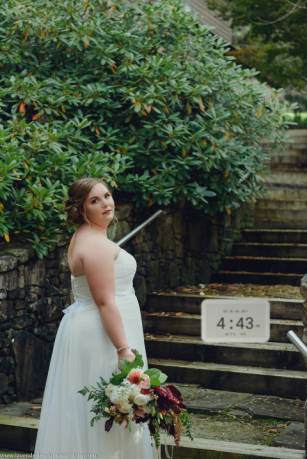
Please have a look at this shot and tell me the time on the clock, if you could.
4:43
